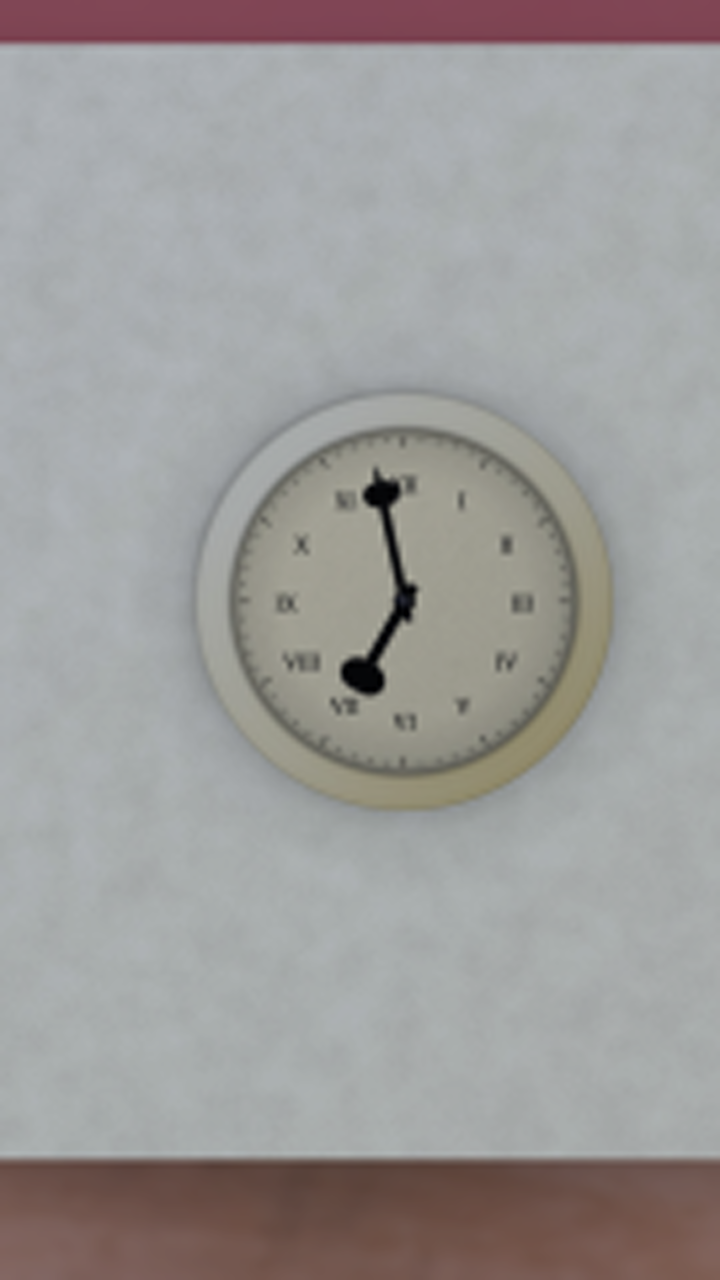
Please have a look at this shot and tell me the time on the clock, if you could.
6:58
